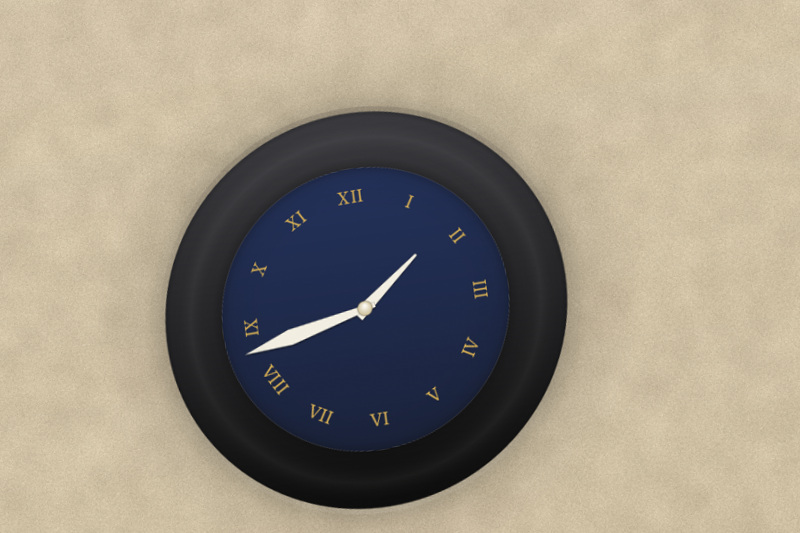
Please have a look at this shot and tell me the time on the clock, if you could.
1:43
